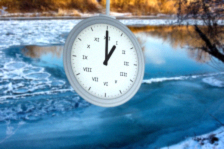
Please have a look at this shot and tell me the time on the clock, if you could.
1:00
